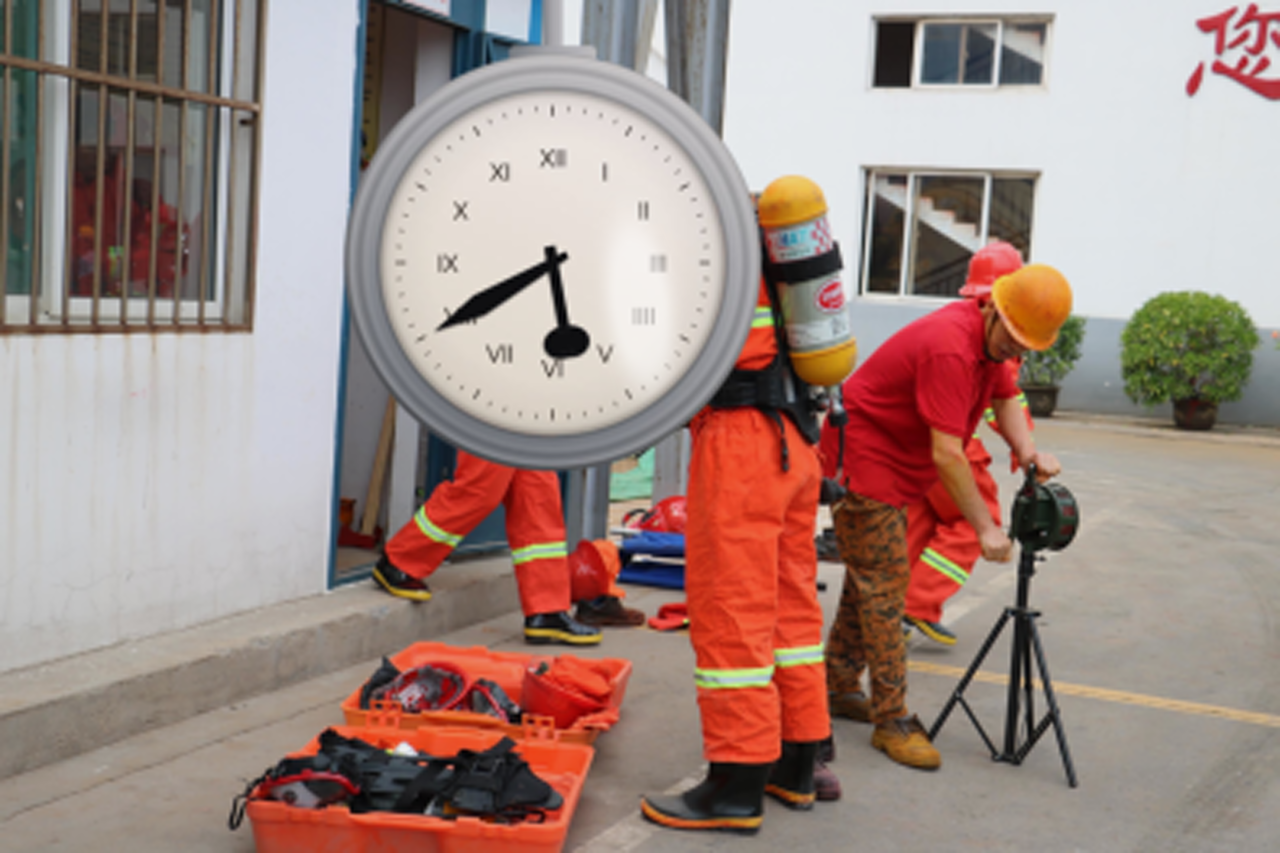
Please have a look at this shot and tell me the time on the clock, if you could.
5:40
